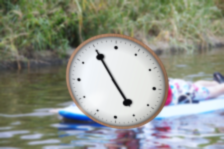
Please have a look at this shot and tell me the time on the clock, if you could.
4:55
